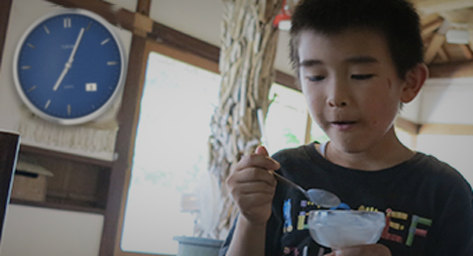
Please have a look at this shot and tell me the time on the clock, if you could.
7:04
